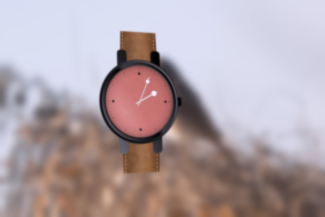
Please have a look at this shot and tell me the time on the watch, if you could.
2:04
